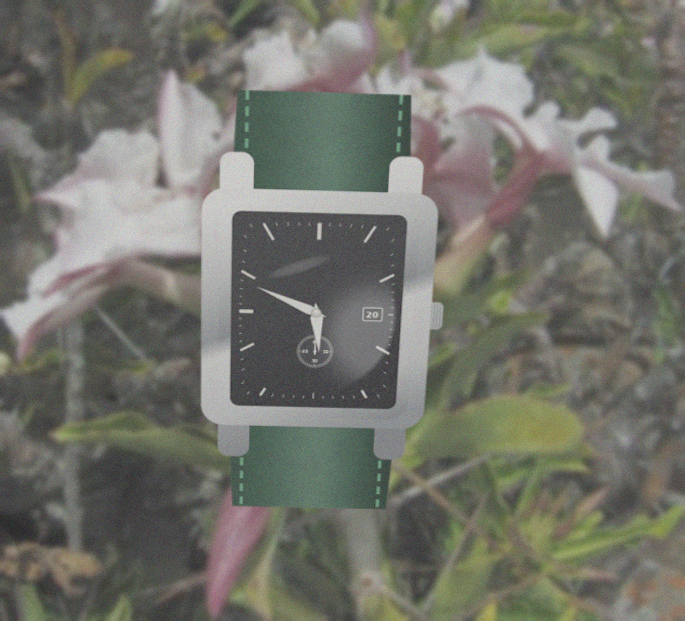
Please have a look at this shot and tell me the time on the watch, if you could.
5:49
